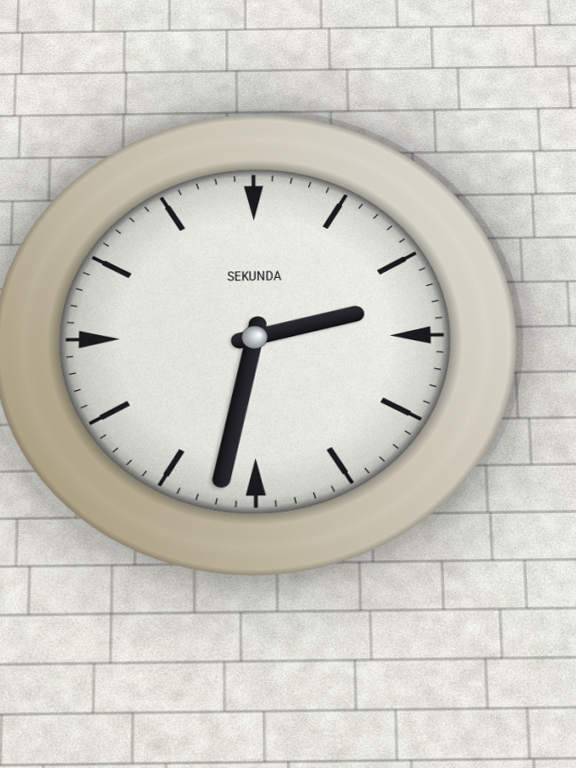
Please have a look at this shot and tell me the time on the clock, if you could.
2:32
